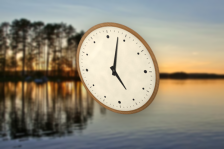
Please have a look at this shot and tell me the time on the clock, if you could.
5:03
